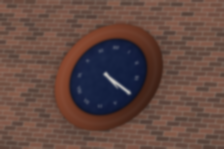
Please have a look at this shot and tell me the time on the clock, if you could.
4:20
